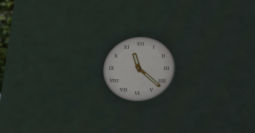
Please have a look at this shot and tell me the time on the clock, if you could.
11:22
